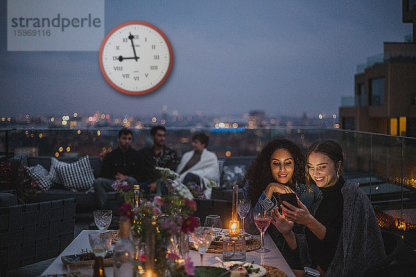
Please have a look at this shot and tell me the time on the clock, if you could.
8:58
